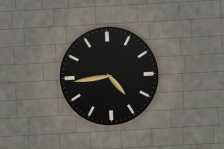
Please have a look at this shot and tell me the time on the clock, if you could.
4:44
